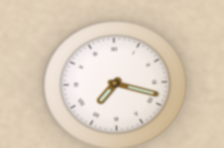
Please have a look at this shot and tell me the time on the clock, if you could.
7:18
